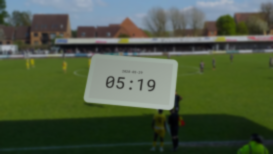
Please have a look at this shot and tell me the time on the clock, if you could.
5:19
